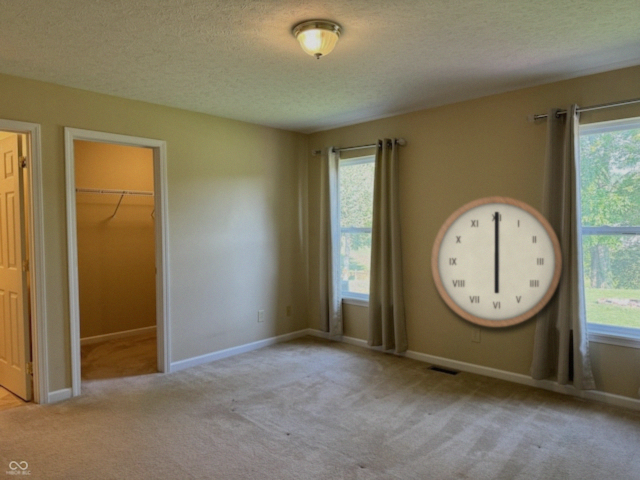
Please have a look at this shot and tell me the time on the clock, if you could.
6:00
